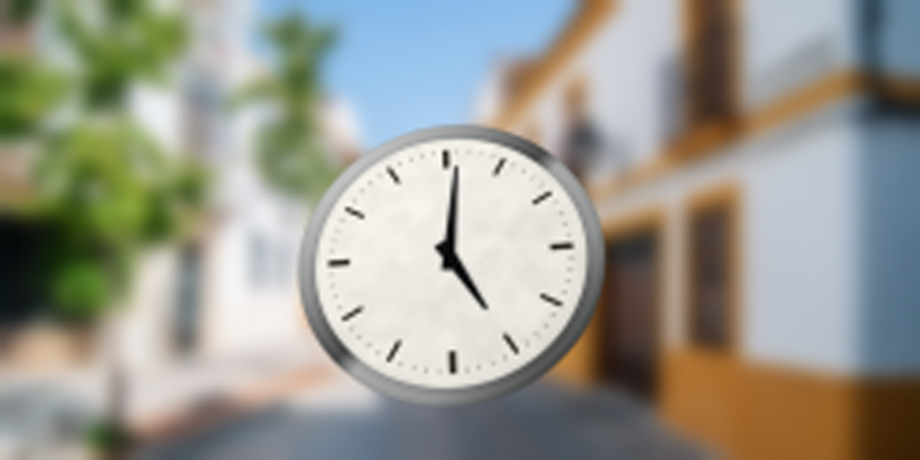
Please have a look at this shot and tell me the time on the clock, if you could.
5:01
